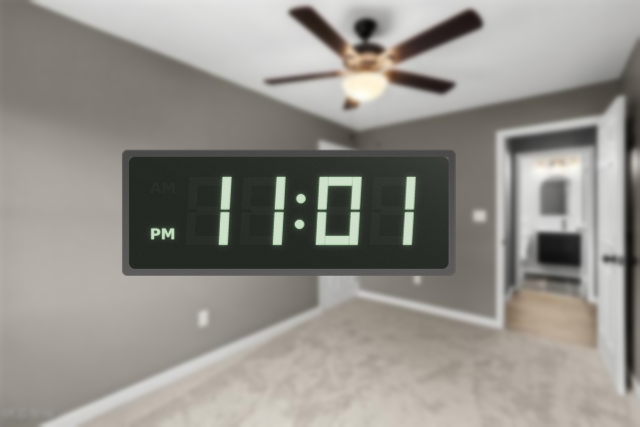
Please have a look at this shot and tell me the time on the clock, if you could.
11:01
